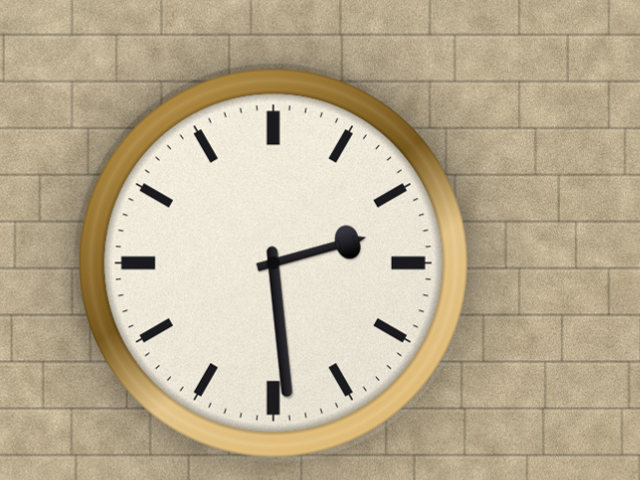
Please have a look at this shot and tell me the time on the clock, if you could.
2:29
